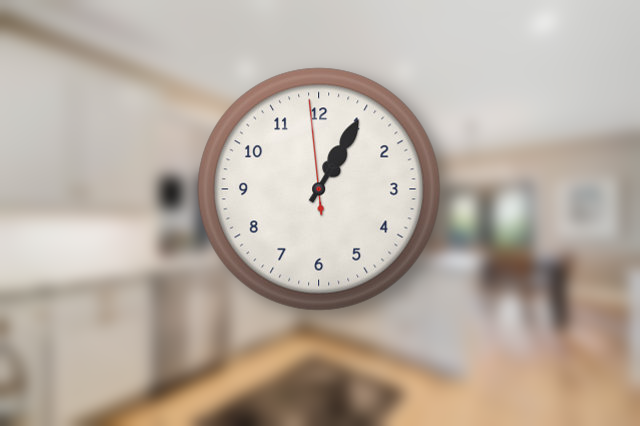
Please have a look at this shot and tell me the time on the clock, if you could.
1:04:59
